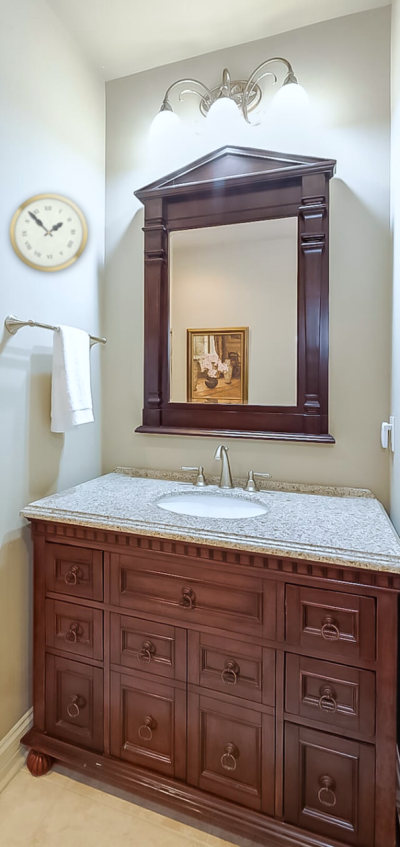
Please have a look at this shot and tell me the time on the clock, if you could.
1:53
